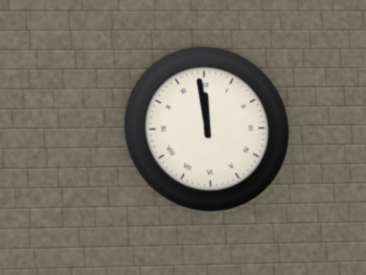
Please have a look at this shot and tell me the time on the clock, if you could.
11:59
